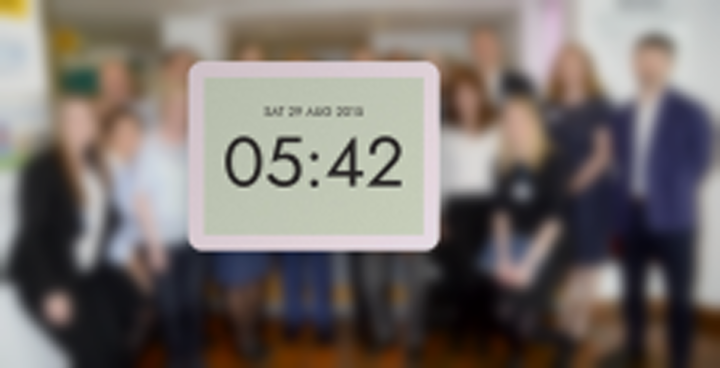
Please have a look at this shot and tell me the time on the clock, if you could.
5:42
